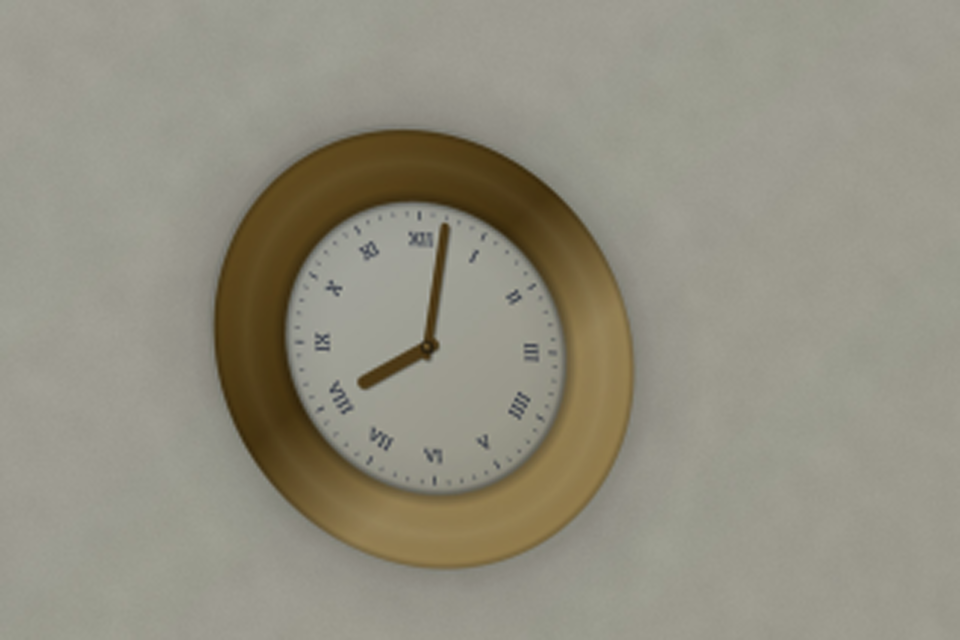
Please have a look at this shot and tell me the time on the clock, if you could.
8:02
